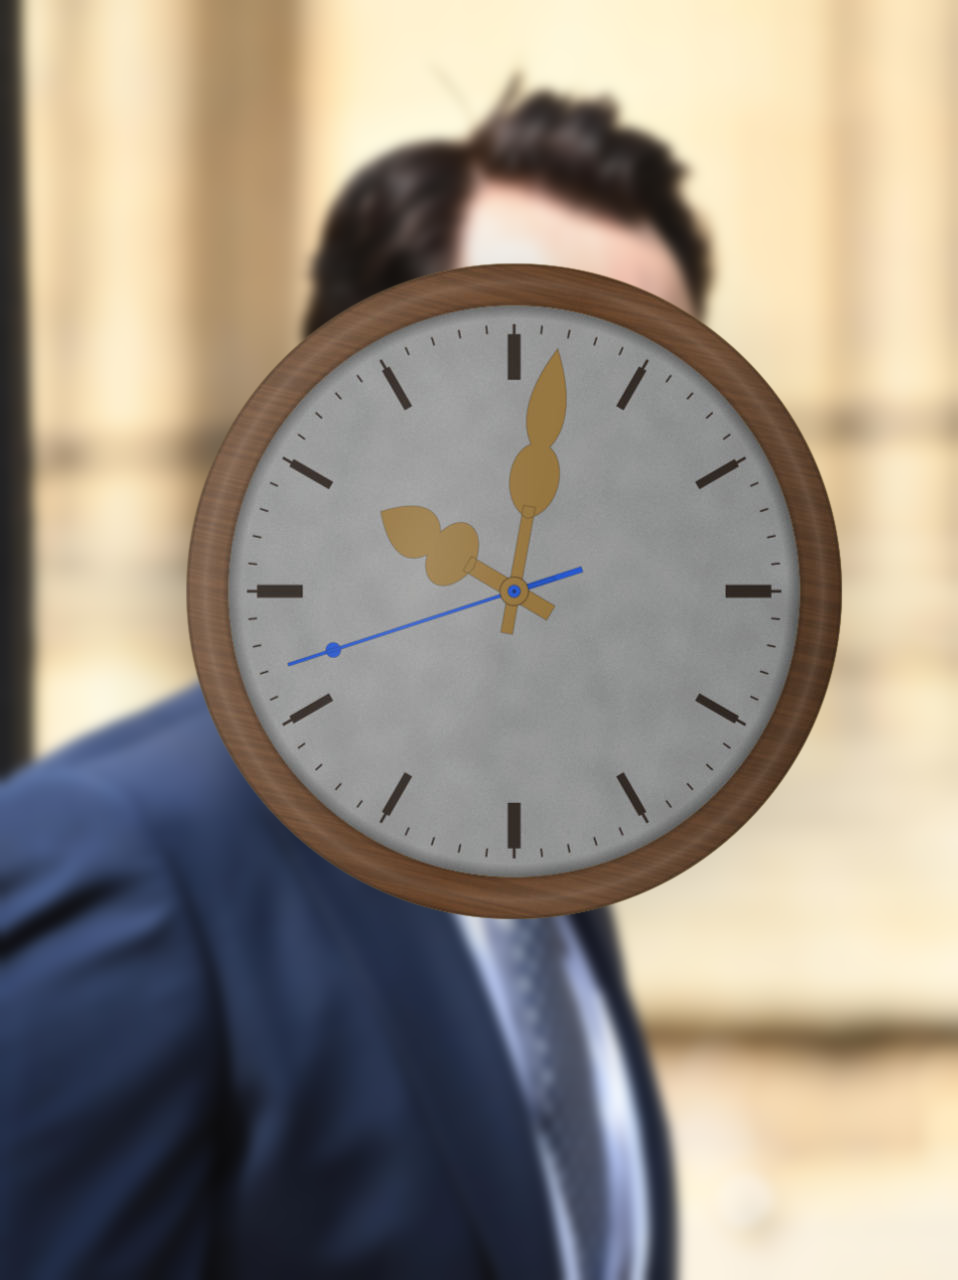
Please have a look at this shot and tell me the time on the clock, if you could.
10:01:42
